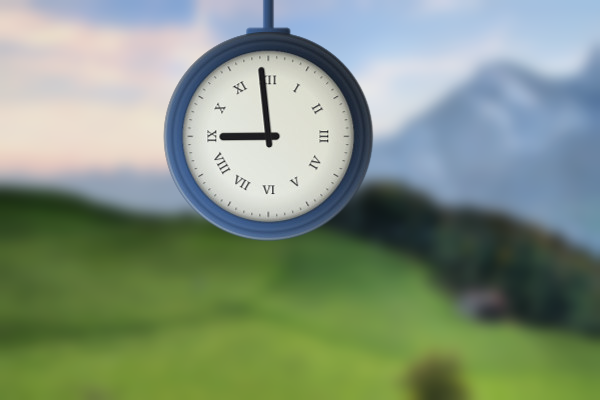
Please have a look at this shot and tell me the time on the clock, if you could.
8:59
